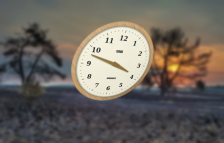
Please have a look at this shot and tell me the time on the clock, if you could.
3:48
